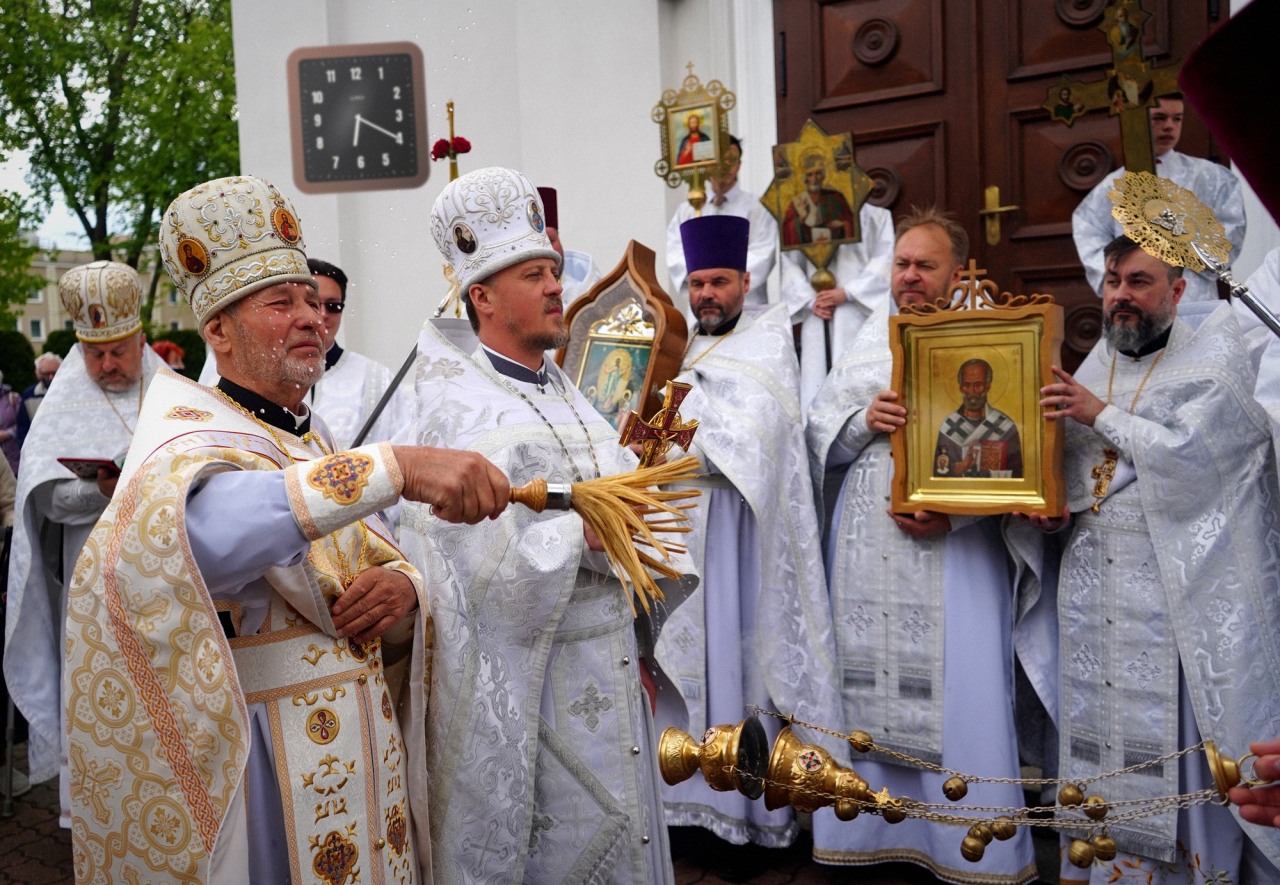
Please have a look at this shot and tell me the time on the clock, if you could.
6:20
